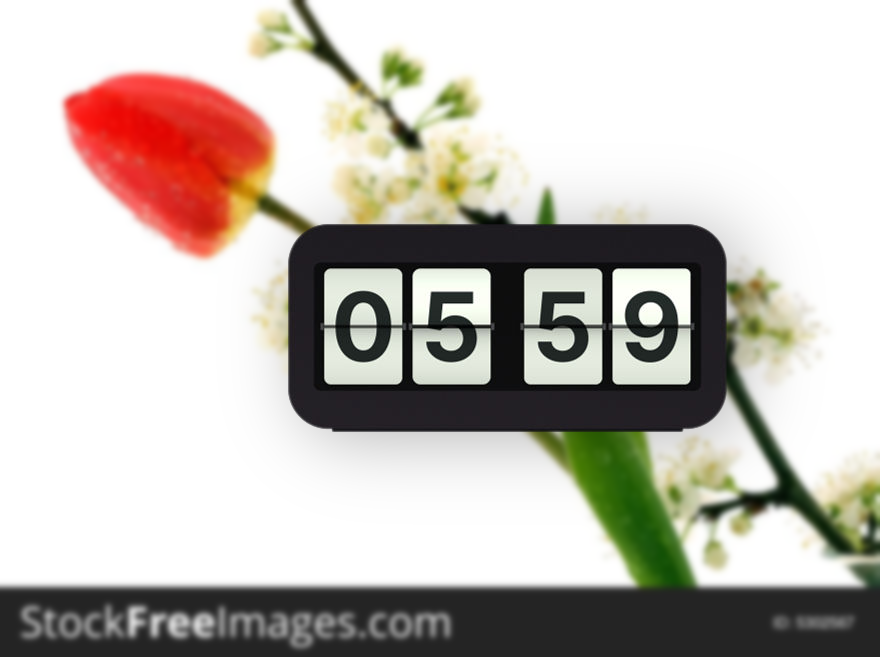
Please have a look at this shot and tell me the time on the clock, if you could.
5:59
